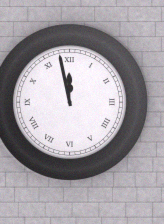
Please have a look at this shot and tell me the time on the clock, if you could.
11:58
